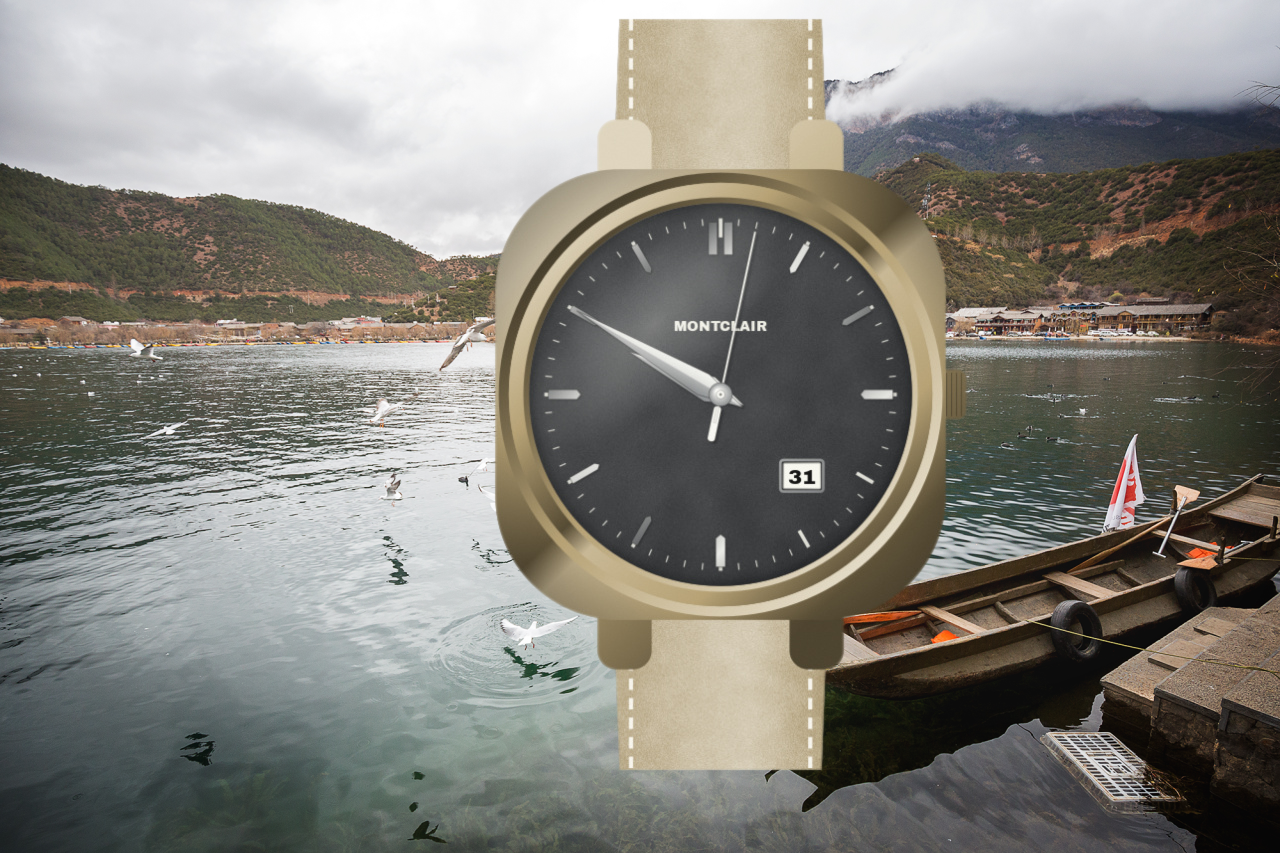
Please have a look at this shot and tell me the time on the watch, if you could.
9:50:02
